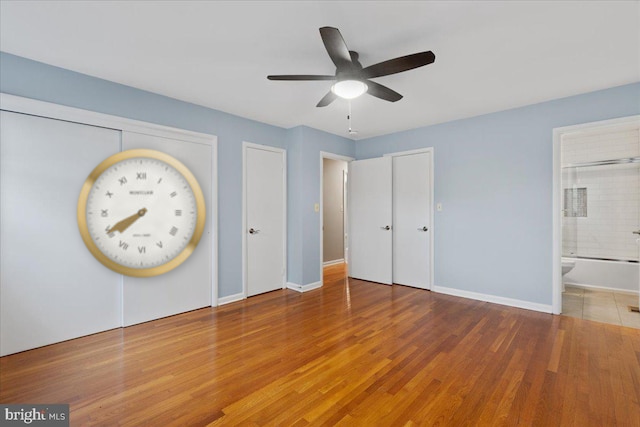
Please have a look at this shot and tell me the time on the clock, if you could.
7:40
